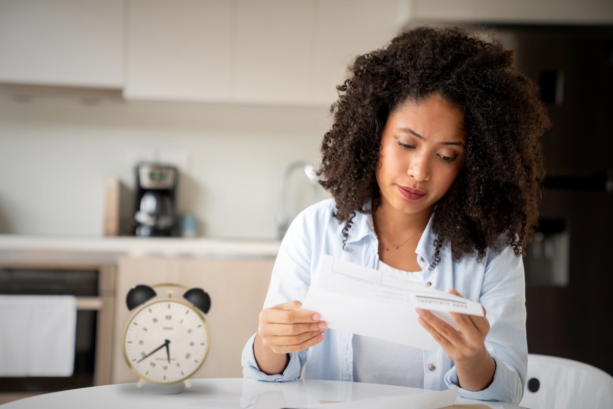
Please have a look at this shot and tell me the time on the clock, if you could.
5:39
